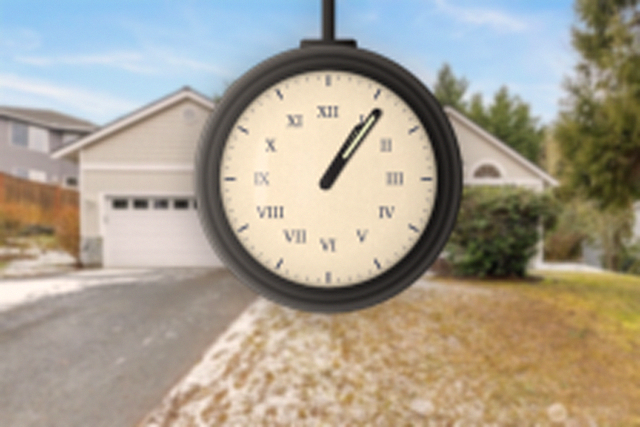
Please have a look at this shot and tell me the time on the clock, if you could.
1:06
